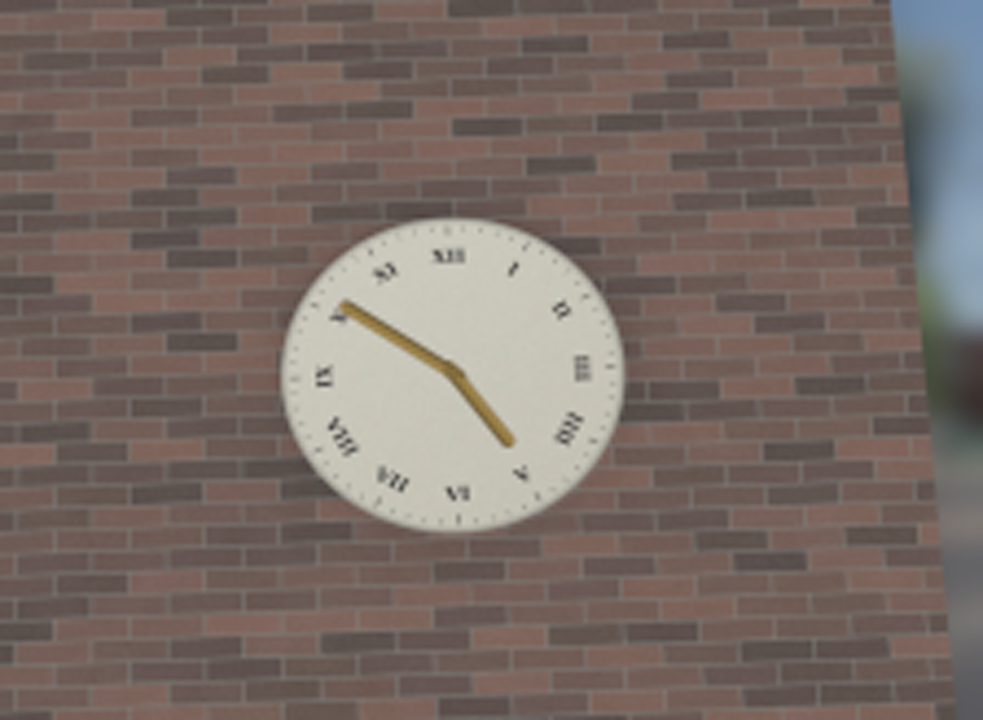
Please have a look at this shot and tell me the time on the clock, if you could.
4:51
